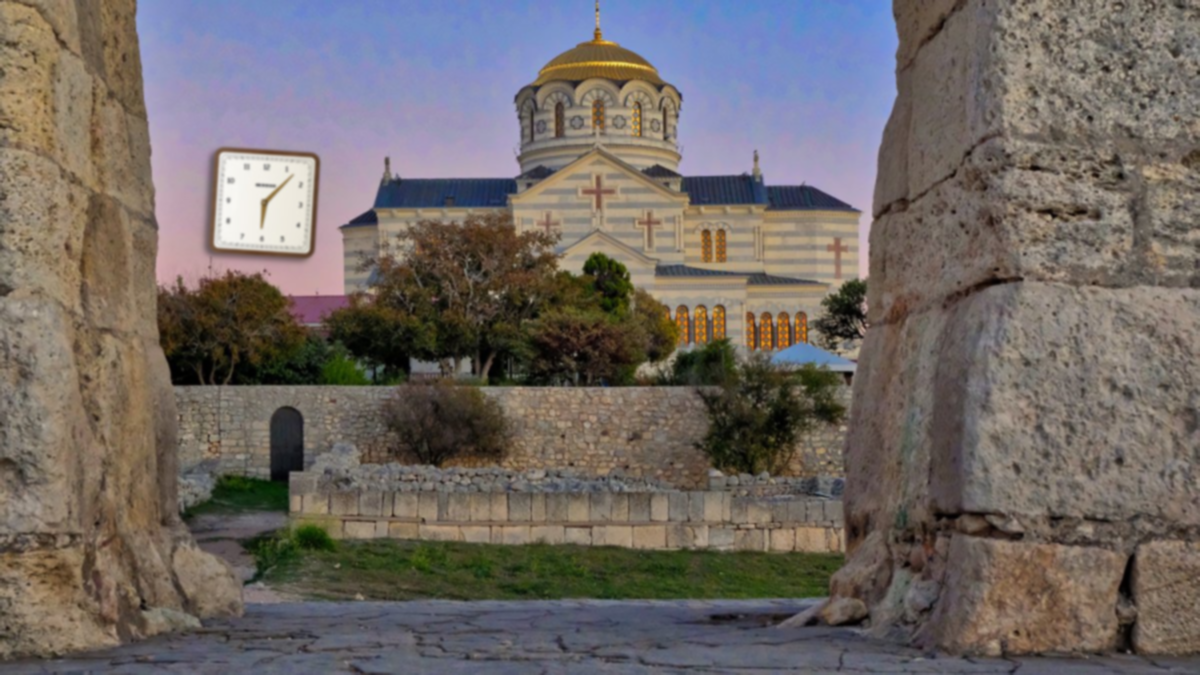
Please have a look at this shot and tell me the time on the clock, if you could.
6:07
